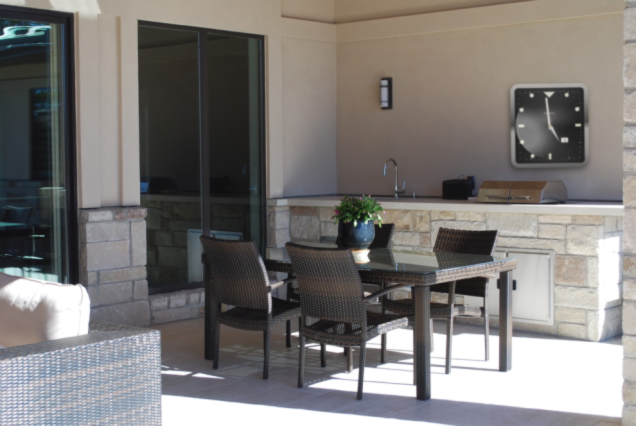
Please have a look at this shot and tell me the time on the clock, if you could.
4:59
